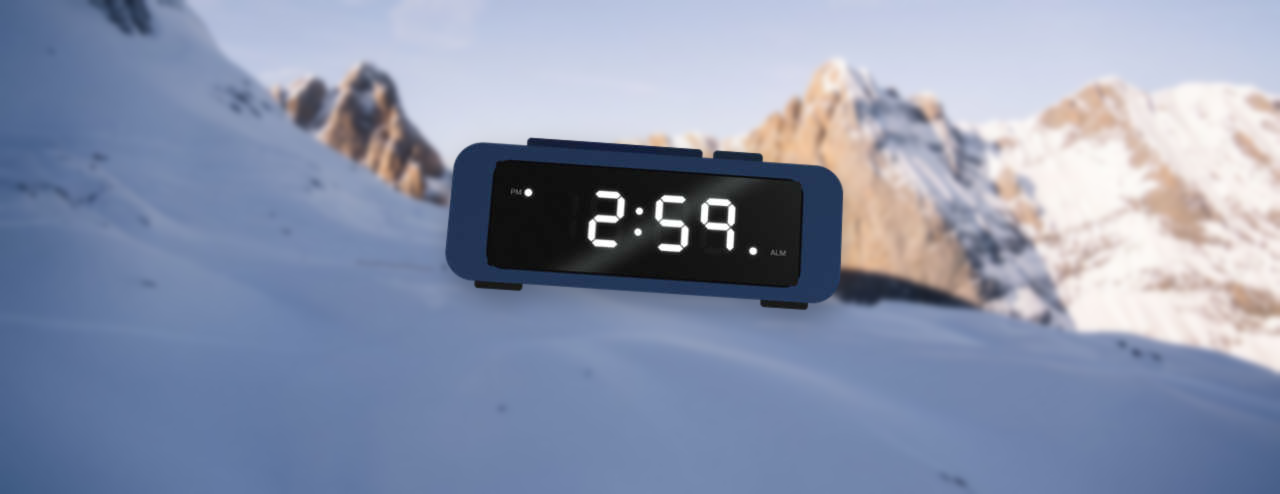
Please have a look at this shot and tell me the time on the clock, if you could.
2:59
